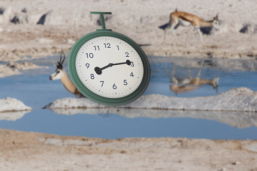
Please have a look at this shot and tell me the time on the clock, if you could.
8:14
